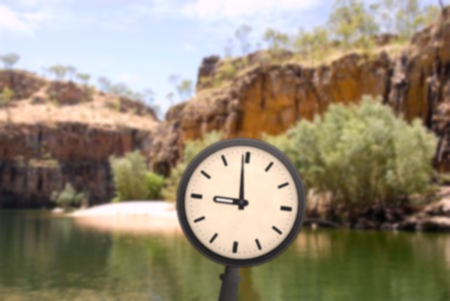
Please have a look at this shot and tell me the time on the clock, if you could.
8:59
